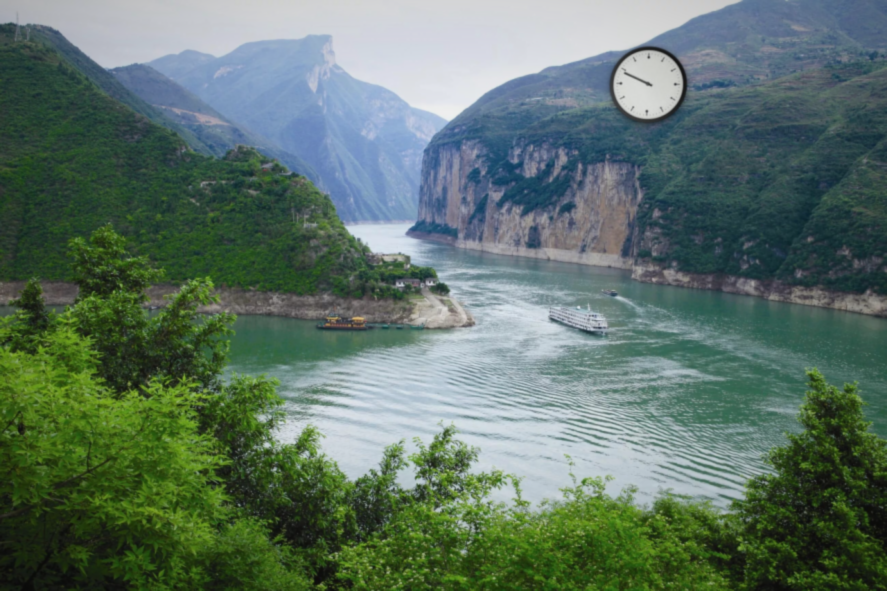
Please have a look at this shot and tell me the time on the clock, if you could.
9:49
